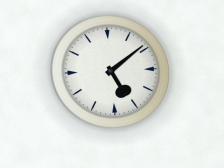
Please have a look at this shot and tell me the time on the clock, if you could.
5:09
